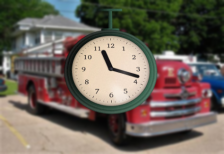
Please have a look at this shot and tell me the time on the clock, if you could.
11:18
